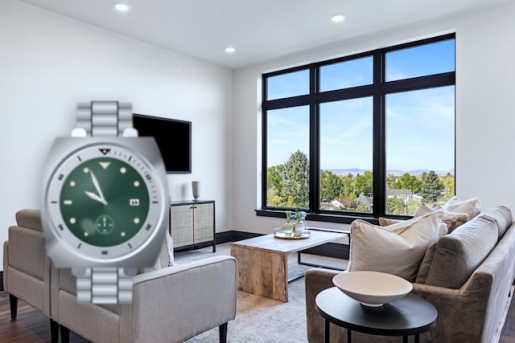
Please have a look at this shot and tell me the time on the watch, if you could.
9:56
